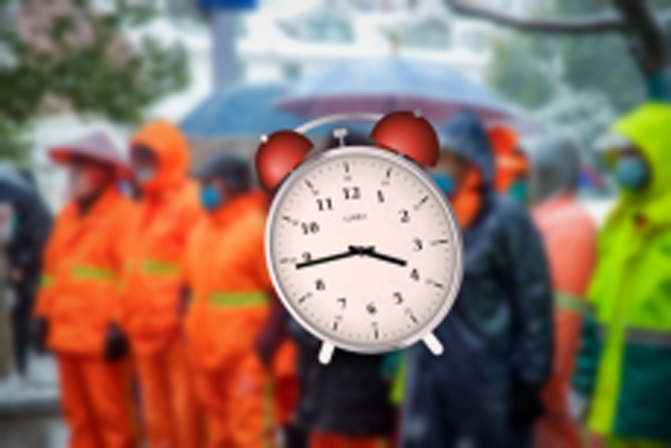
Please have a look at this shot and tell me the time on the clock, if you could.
3:44
